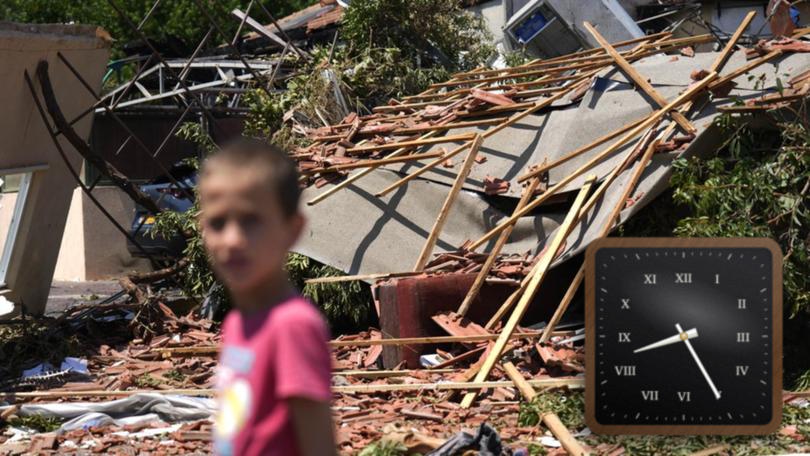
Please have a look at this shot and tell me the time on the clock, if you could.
8:25
